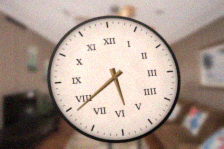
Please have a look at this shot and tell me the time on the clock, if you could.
5:39
